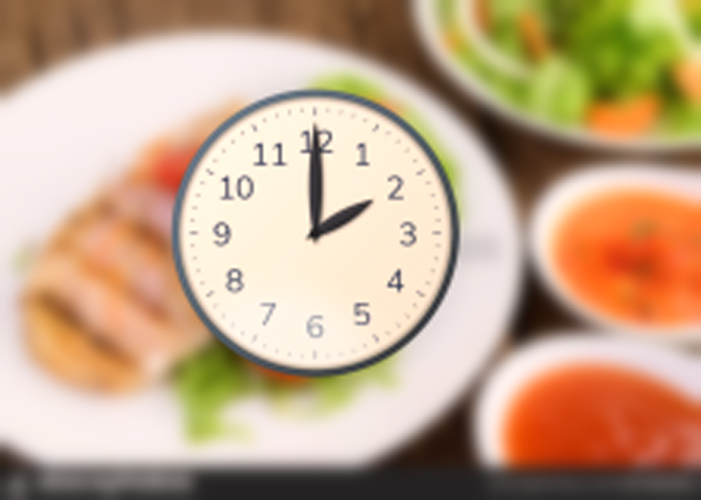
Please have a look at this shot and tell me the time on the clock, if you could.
2:00
